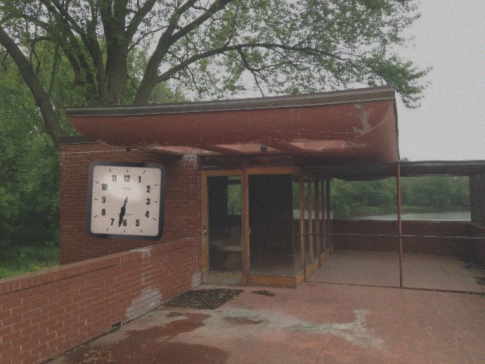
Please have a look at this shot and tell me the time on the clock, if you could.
6:32
